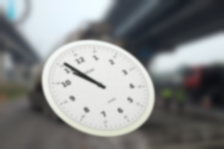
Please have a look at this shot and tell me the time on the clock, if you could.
10:56
